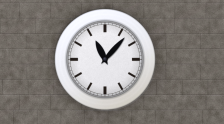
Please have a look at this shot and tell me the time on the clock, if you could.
11:07
